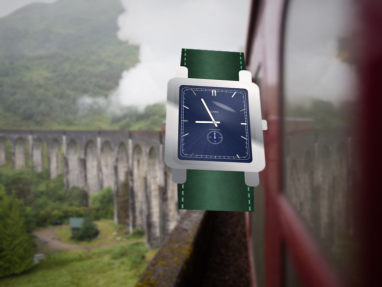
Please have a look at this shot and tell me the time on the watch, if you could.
8:56
